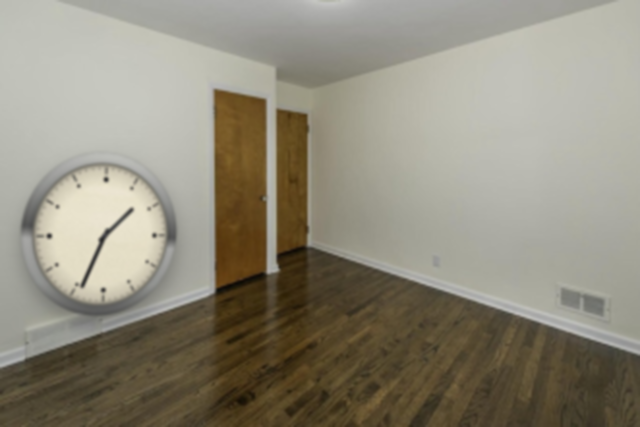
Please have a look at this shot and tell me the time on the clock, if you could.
1:34
